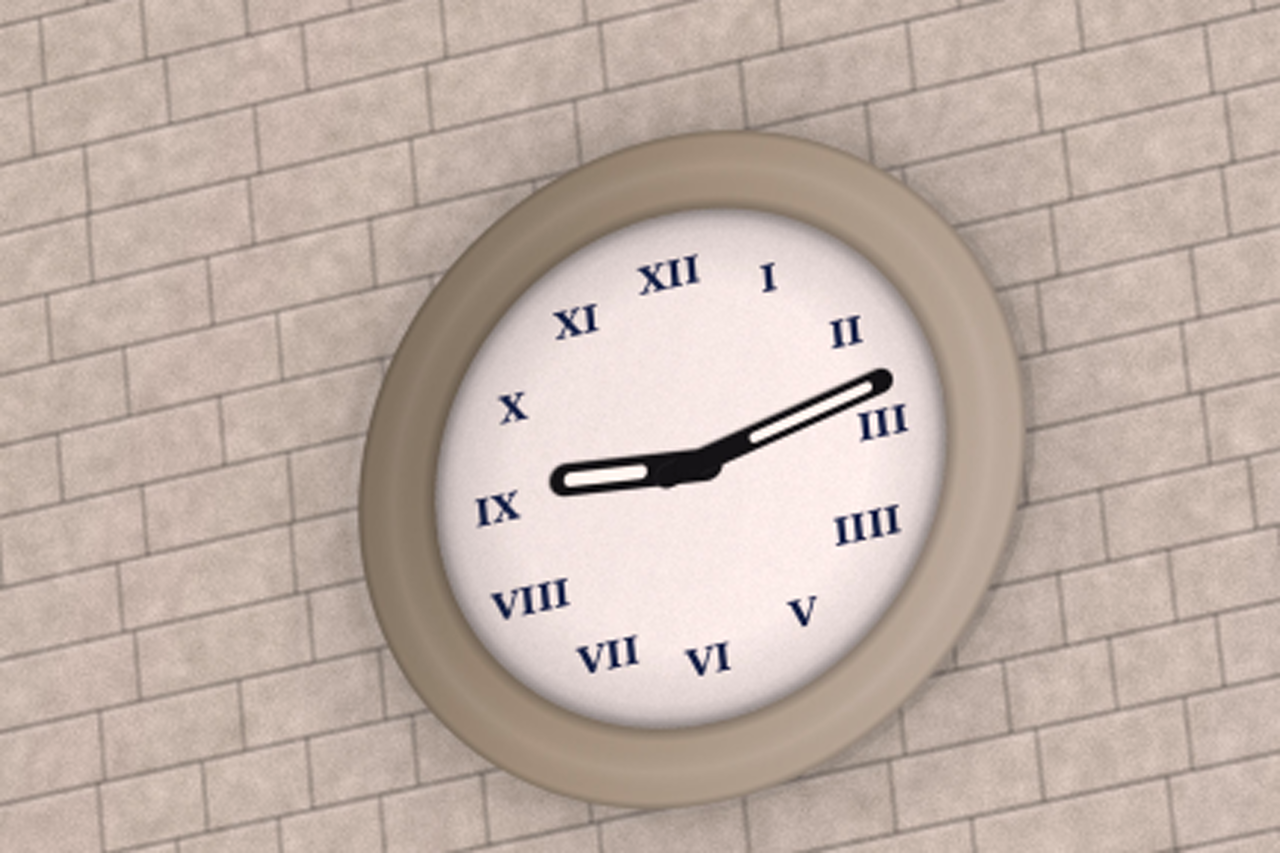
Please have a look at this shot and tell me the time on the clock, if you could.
9:13
